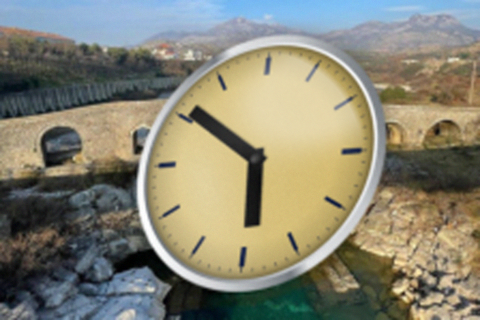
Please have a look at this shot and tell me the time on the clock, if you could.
5:51
